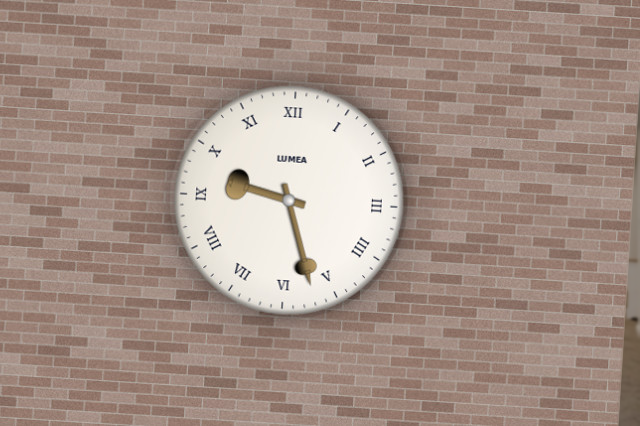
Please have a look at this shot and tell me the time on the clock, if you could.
9:27
